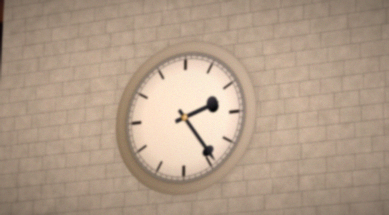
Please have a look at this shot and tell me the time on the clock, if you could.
2:24
